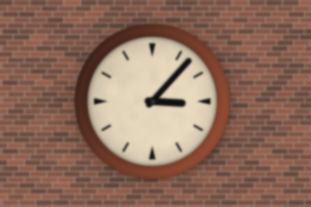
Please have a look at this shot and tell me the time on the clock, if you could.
3:07
